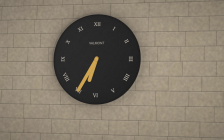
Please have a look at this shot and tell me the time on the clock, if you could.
6:35
